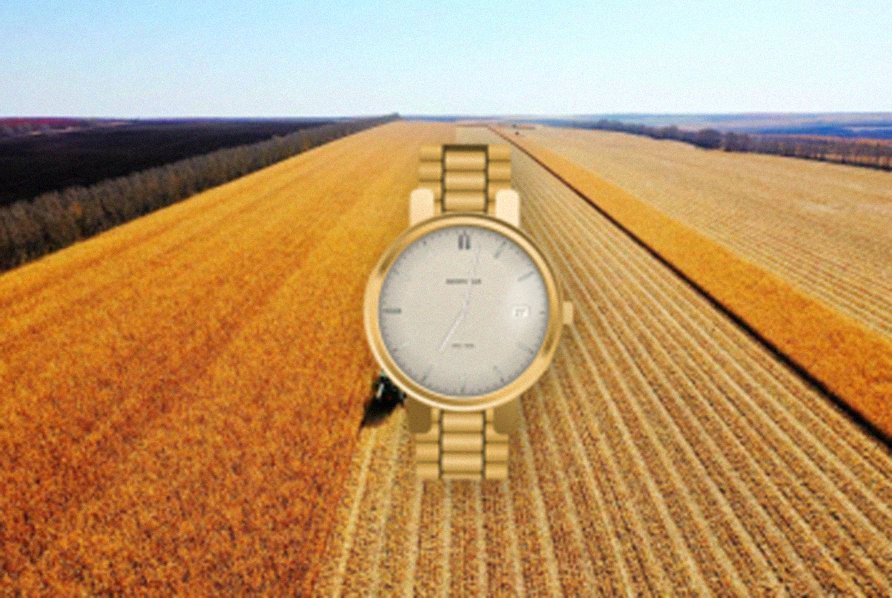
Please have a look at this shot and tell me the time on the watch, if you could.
7:02
